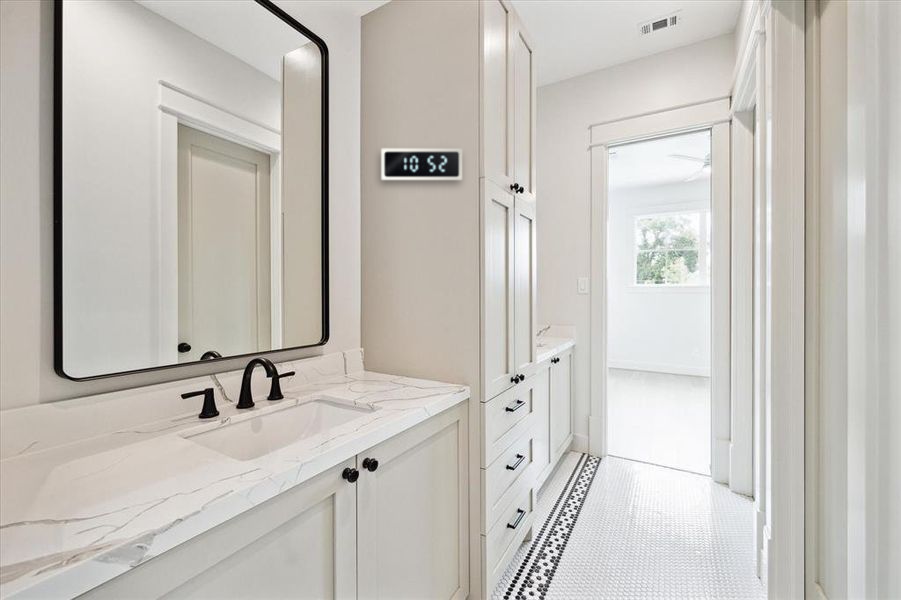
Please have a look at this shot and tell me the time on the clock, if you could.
10:52
